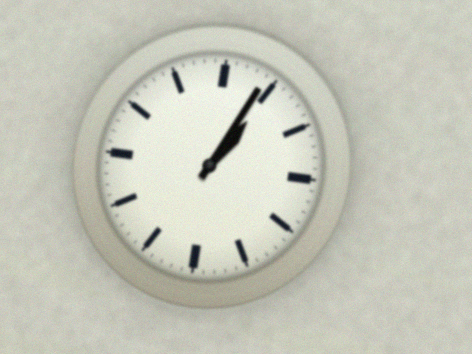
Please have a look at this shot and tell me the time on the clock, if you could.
1:04
